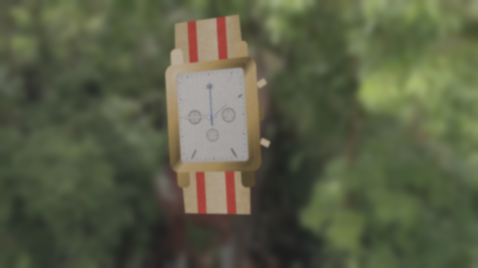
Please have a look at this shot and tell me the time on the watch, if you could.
1:45
